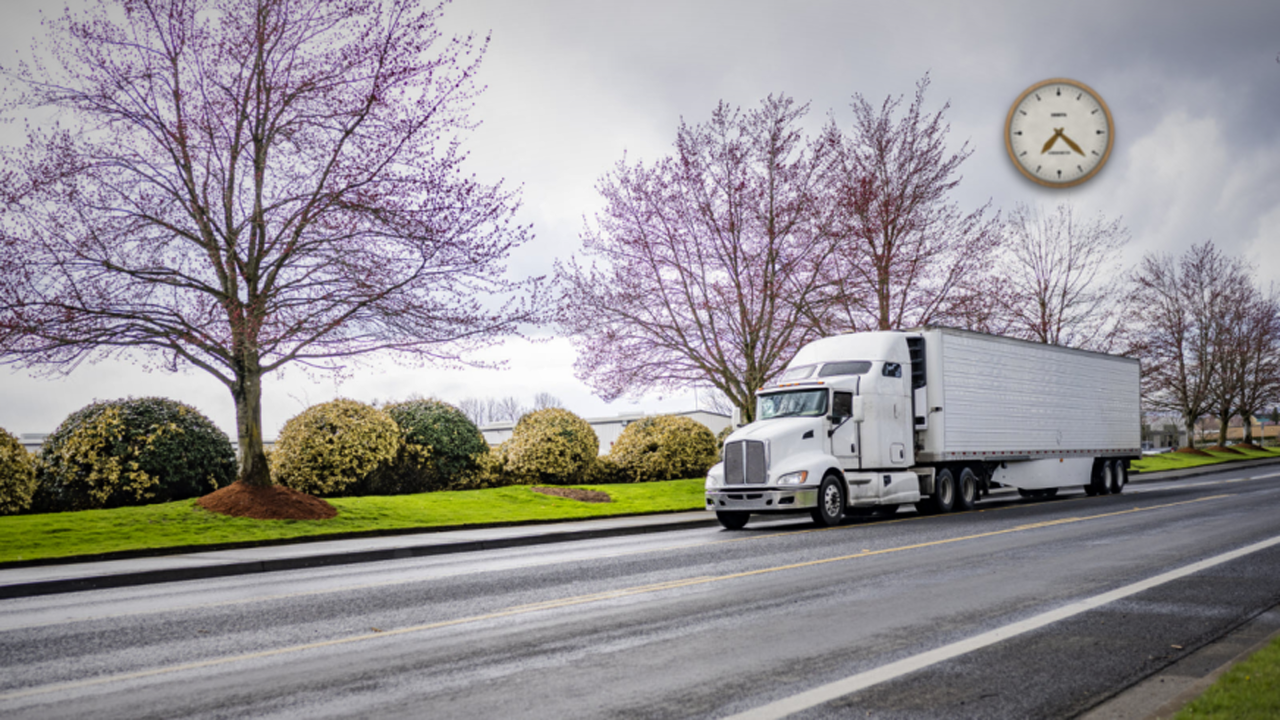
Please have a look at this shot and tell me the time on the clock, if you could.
7:22
